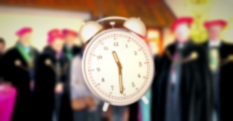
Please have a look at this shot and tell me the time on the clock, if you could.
11:31
